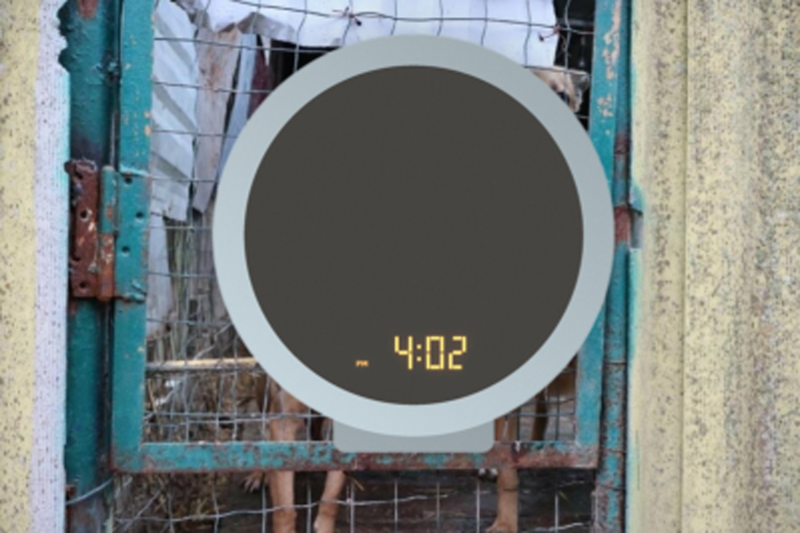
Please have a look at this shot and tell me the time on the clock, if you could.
4:02
